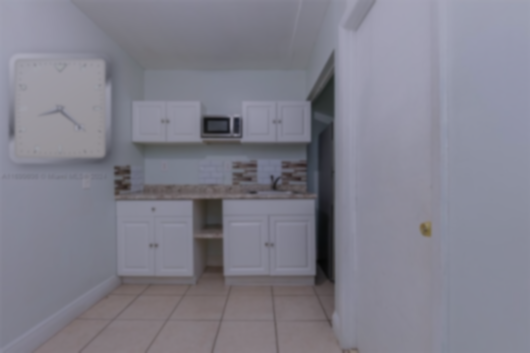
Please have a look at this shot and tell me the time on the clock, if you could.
8:22
